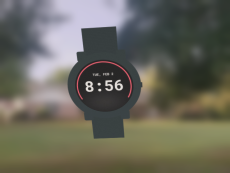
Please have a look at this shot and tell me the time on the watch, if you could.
8:56
